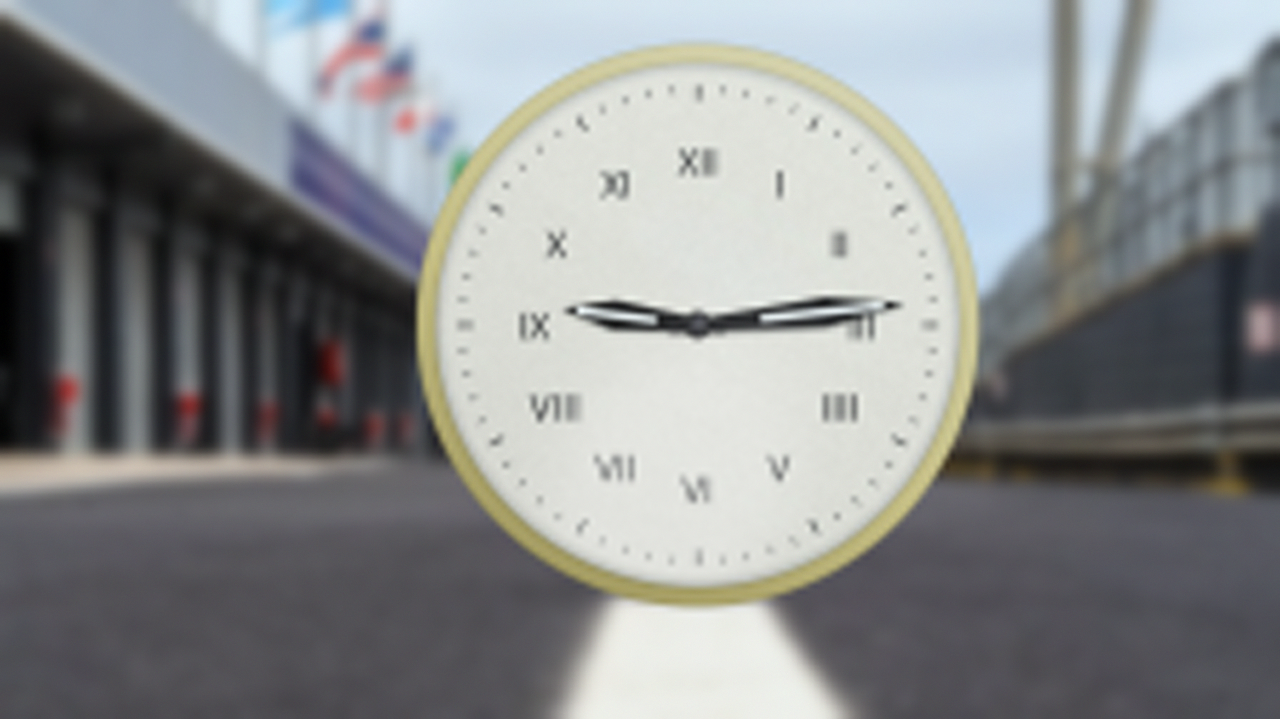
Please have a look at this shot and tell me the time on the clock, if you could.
9:14
